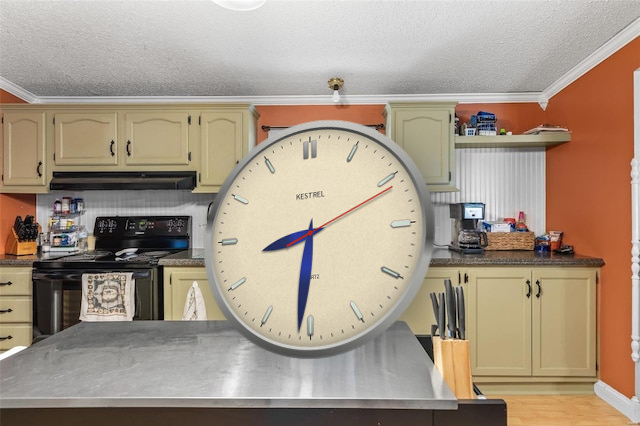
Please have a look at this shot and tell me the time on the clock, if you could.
8:31:11
